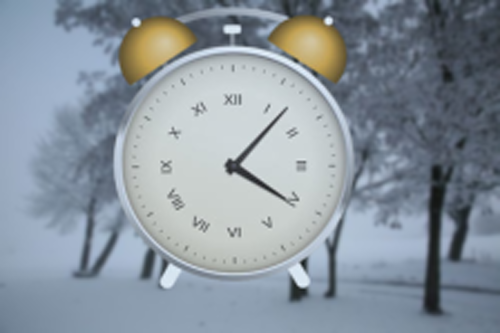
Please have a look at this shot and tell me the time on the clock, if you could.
4:07
